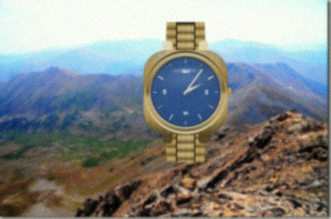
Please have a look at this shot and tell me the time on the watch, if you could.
2:06
